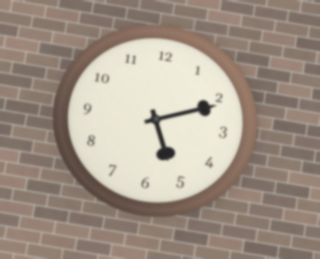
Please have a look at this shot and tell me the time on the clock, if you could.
5:11
